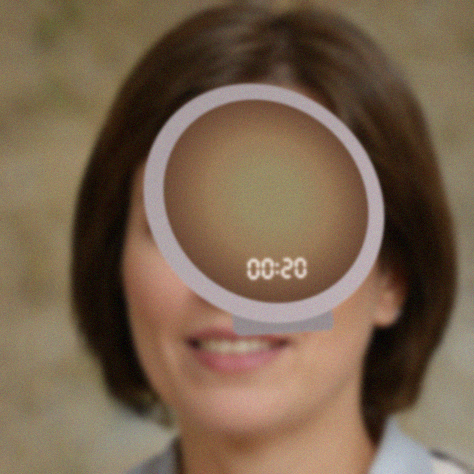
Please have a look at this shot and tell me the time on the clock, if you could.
0:20
